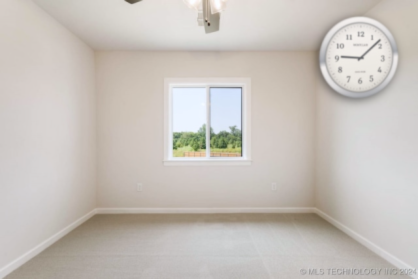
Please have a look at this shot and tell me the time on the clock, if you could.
9:08
